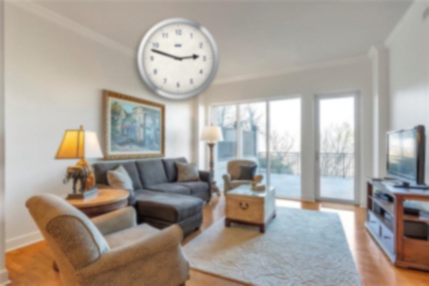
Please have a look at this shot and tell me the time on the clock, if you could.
2:48
